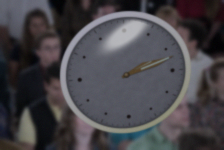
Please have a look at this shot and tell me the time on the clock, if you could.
2:12
